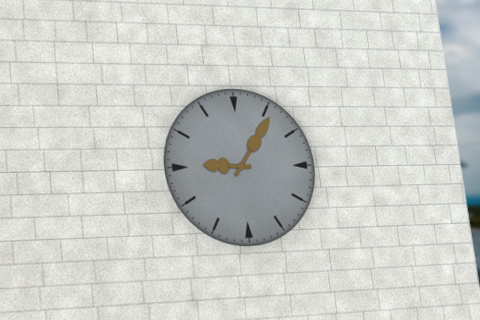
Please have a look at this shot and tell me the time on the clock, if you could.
9:06
